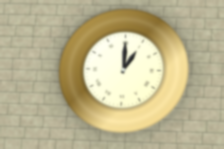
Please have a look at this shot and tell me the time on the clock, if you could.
1:00
